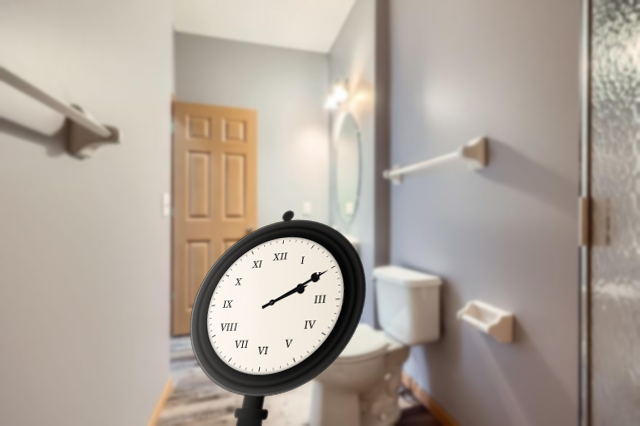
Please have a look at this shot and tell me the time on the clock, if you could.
2:10
